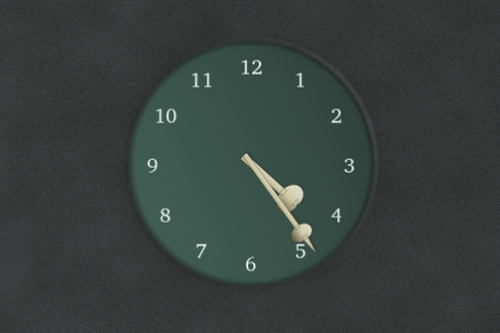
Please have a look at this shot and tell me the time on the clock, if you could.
4:24
